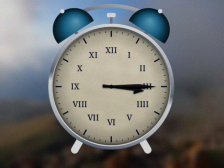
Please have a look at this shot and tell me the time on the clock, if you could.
3:15
